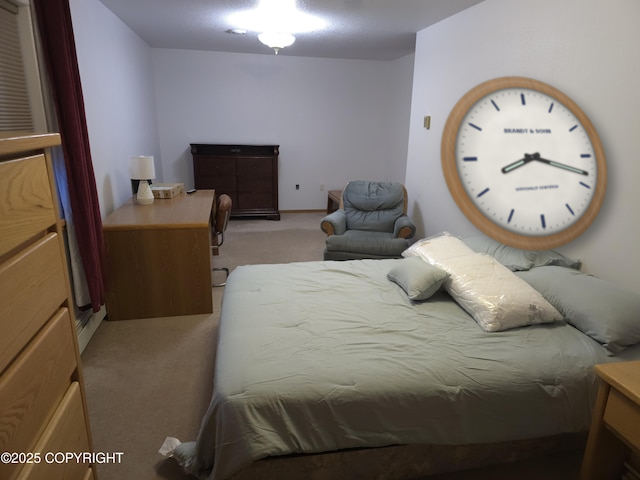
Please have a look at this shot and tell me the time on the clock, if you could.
8:18
